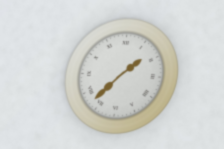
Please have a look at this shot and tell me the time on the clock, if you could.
1:37
